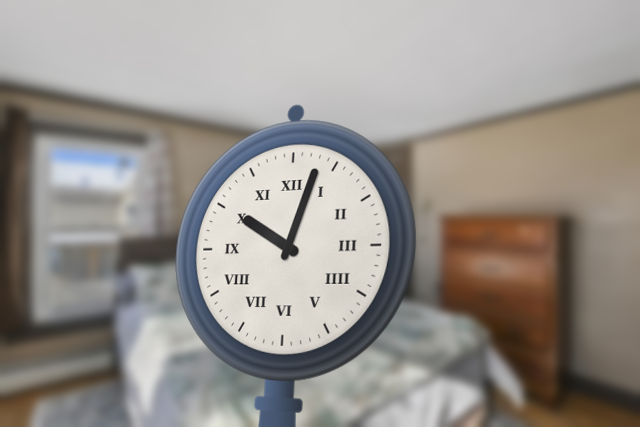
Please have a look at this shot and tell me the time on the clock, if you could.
10:03
